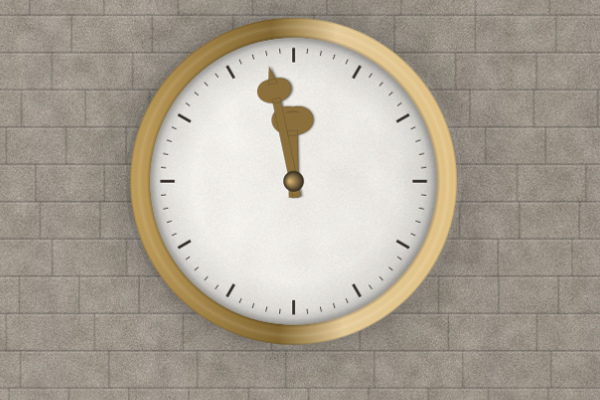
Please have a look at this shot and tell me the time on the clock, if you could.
11:58
